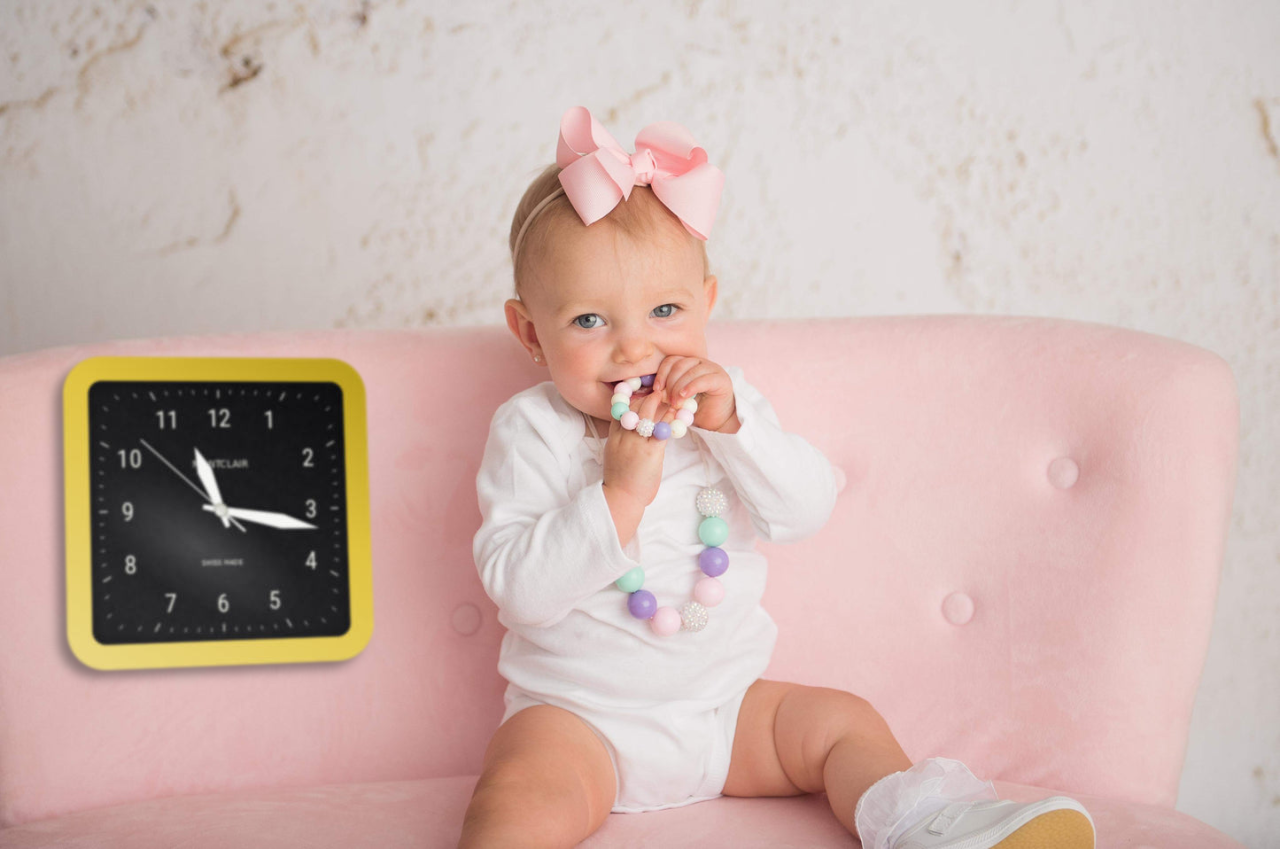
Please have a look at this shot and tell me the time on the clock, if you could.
11:16:52
